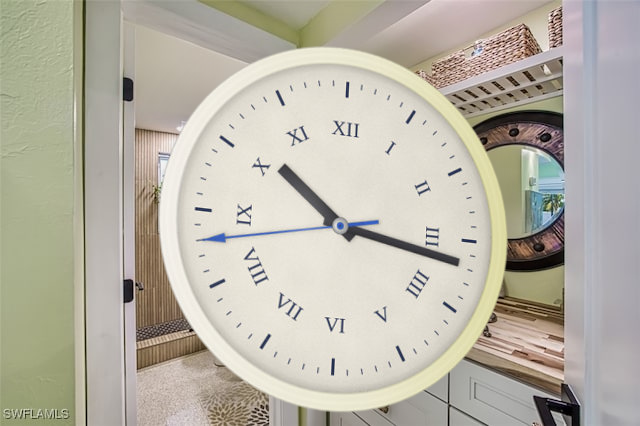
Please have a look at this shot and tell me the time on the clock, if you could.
10:16:43
